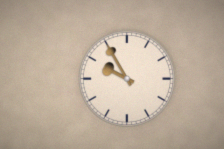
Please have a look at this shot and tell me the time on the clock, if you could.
9:55
